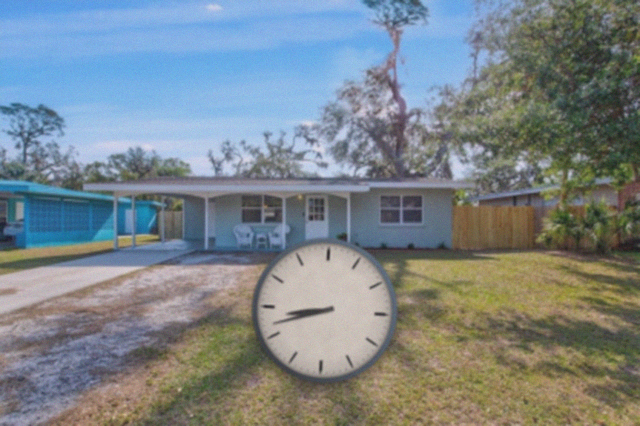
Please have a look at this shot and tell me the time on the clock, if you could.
8:42
